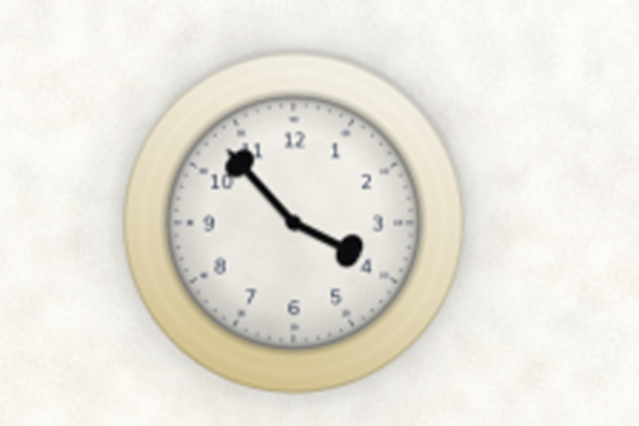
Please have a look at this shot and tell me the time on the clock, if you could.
3:53
